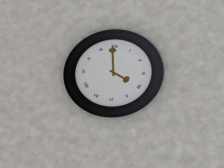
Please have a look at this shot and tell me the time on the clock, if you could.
3:59
